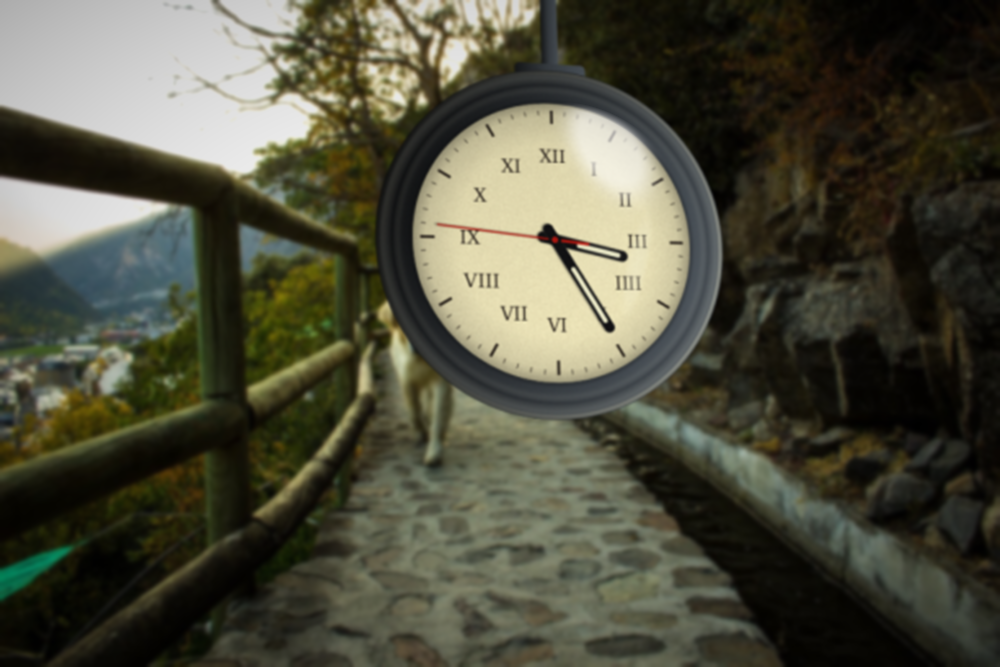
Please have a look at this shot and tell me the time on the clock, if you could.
3:24:46
